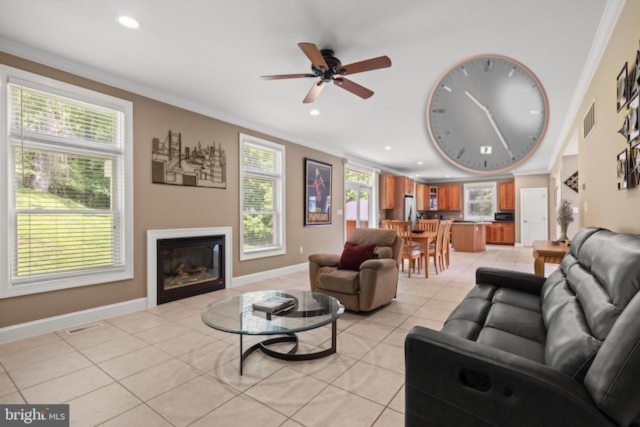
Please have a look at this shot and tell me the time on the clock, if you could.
10:25
